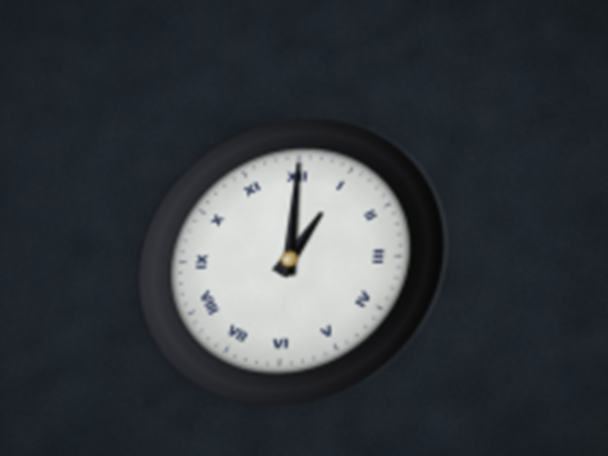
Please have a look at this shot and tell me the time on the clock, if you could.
1:00
